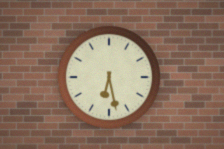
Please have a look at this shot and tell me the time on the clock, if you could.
6:28
